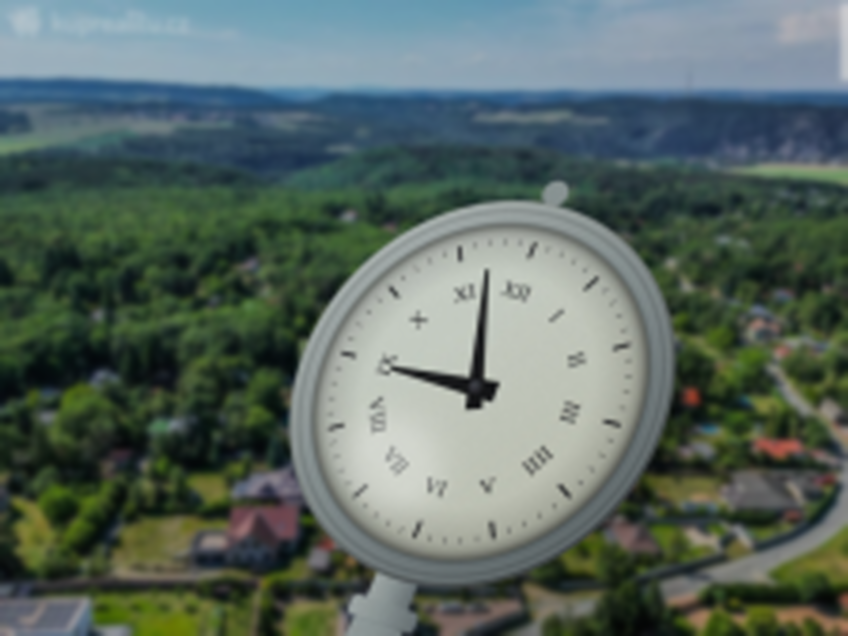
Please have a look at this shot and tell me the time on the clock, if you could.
8:57
